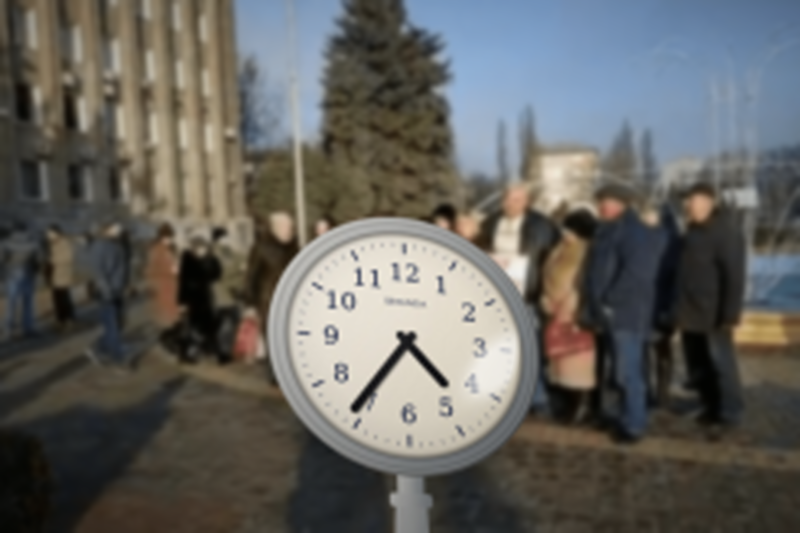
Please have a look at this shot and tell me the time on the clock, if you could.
4:36
